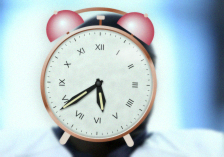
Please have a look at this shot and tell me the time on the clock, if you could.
5:39
